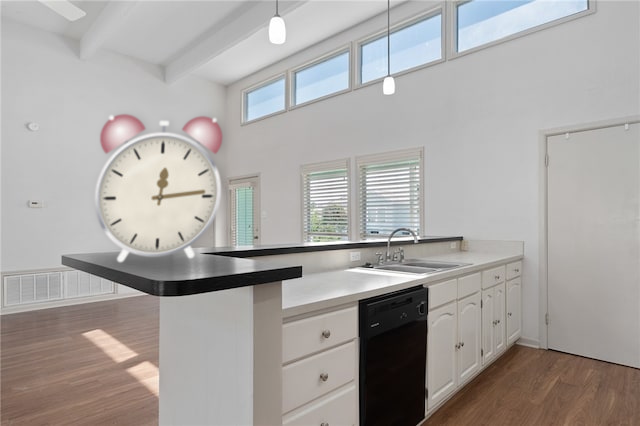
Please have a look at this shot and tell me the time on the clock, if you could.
12:14
